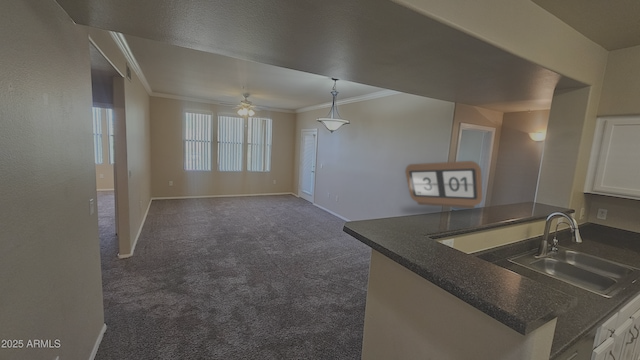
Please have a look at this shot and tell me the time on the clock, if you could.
3:01
